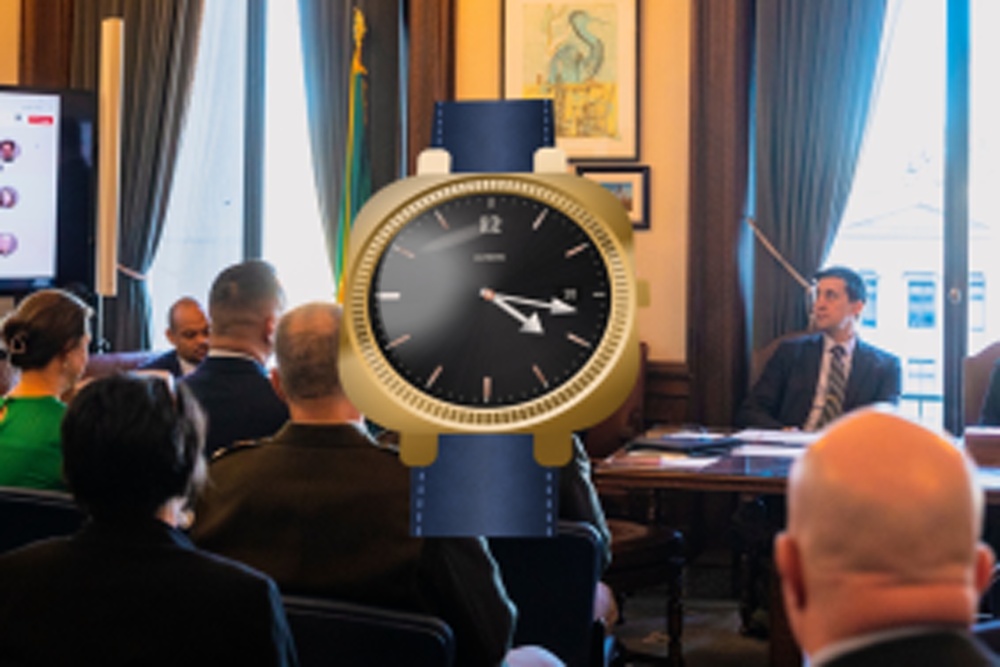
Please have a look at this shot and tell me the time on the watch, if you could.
4:17
